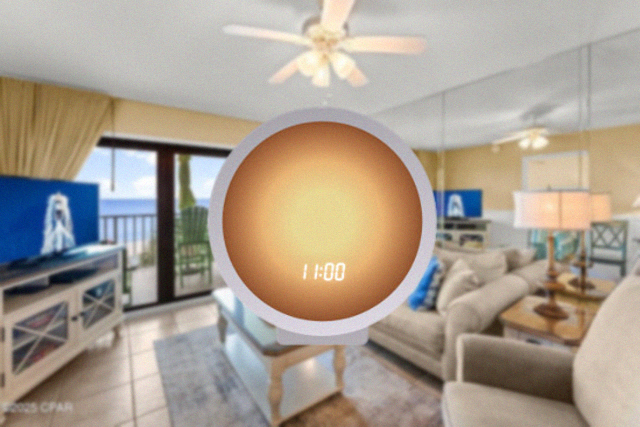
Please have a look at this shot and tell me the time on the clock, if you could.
11:00
